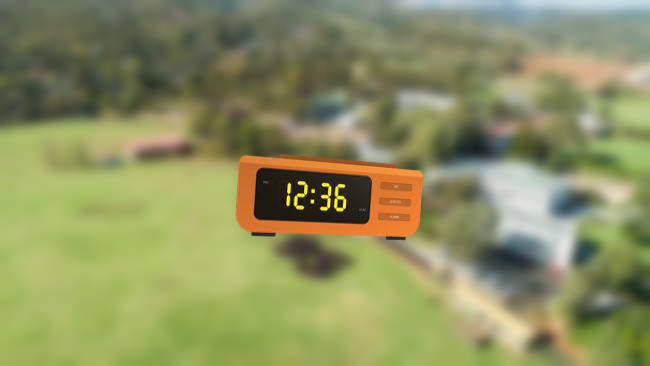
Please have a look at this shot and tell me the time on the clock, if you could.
12:36
